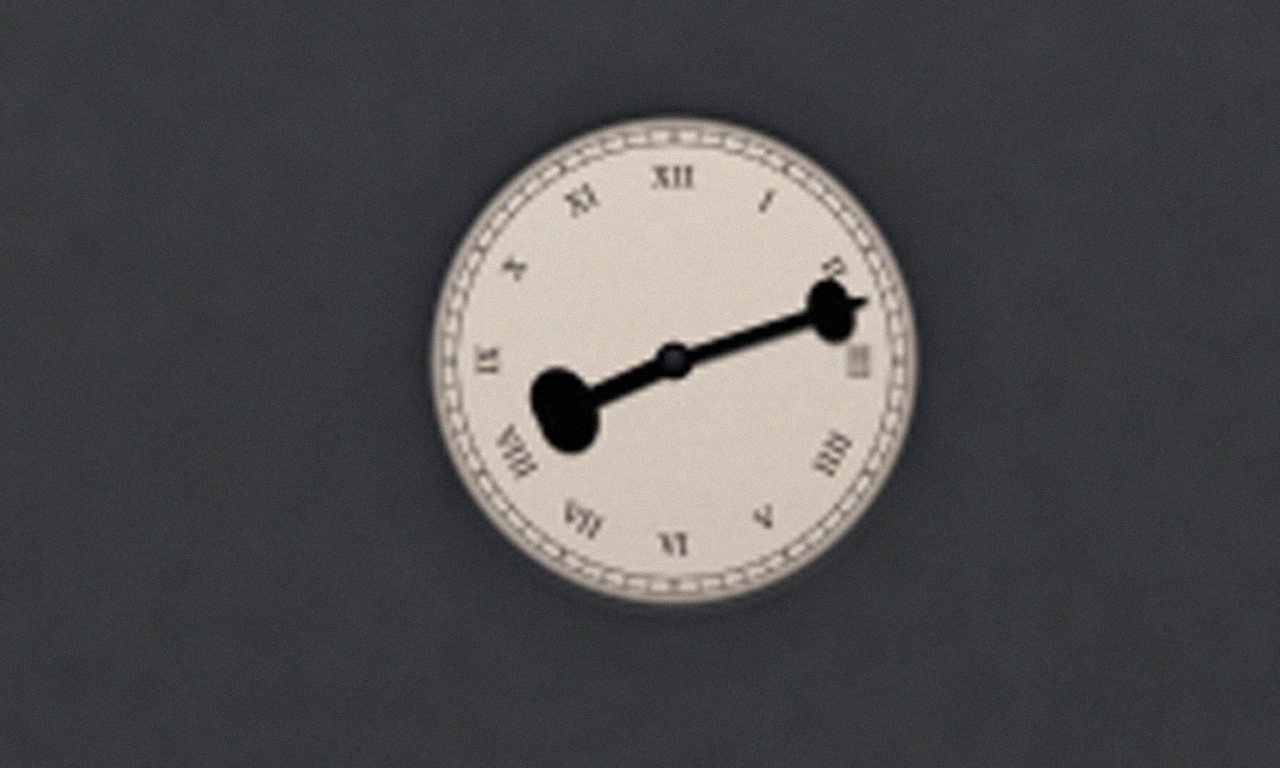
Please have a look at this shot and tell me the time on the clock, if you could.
8:12
